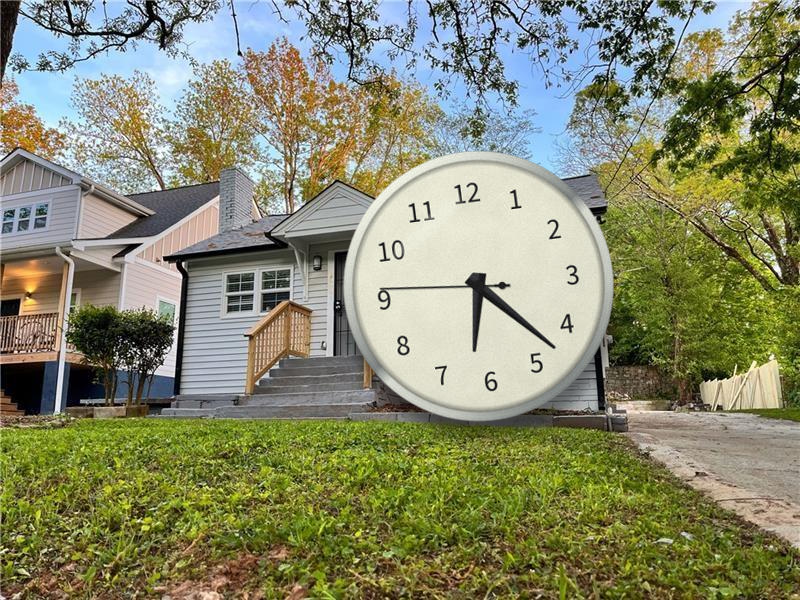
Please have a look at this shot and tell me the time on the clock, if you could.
6:22:46
